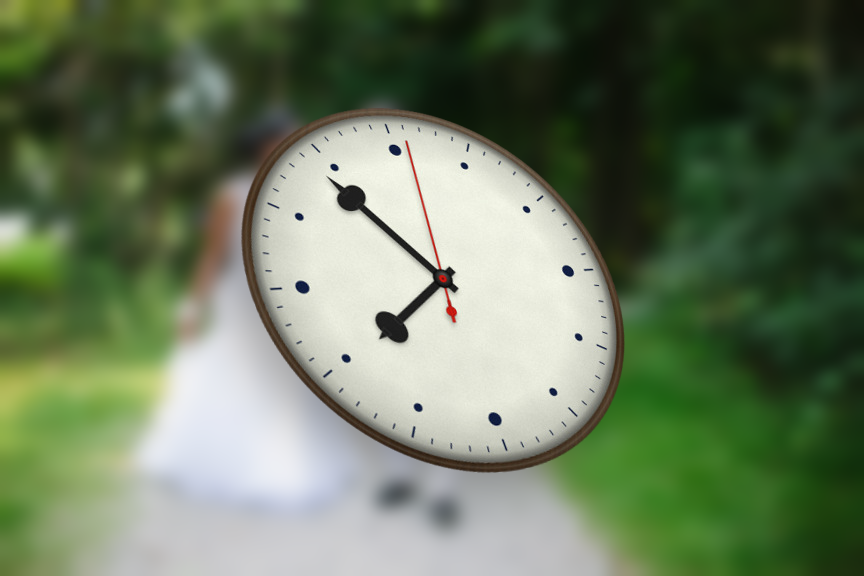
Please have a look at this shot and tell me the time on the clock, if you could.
7:54:01
